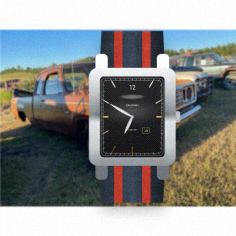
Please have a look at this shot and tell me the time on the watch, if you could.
6:50
